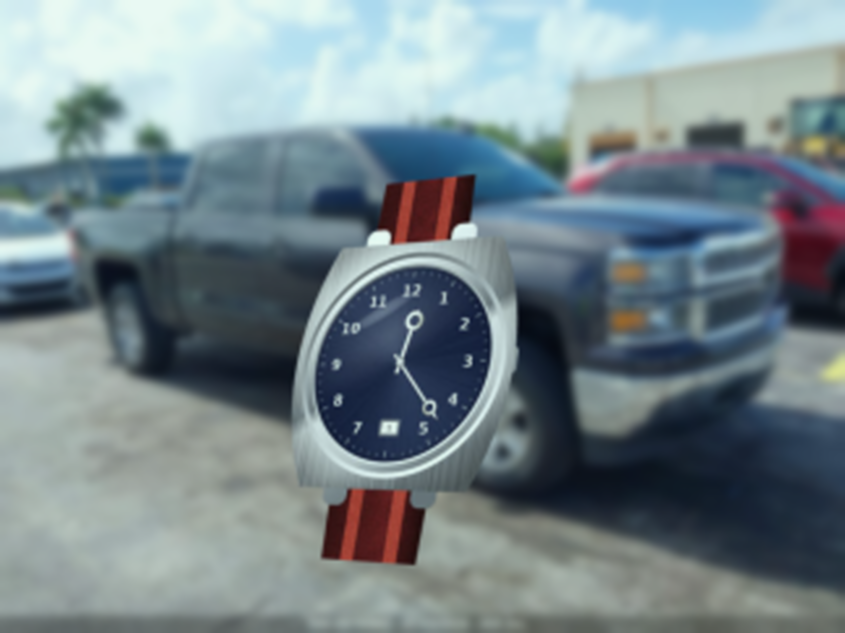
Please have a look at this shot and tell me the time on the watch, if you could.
12:23
